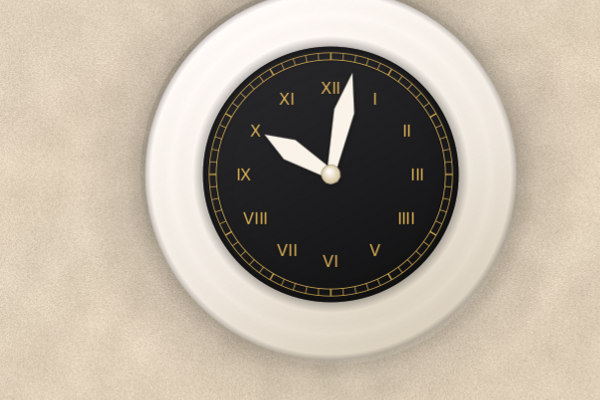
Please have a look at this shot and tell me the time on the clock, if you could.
10:02
